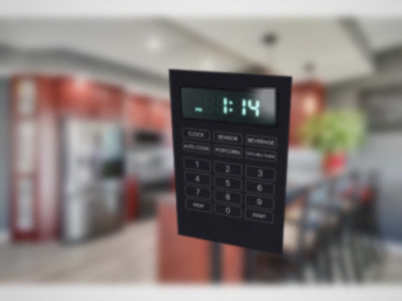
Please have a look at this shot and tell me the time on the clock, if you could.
1:14
